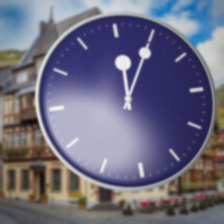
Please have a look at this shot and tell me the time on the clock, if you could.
12:05
